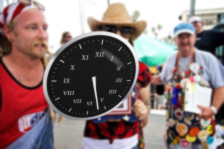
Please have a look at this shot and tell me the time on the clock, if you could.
5:27
